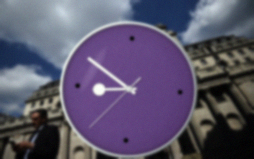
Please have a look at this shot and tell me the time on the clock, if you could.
8:50:37
